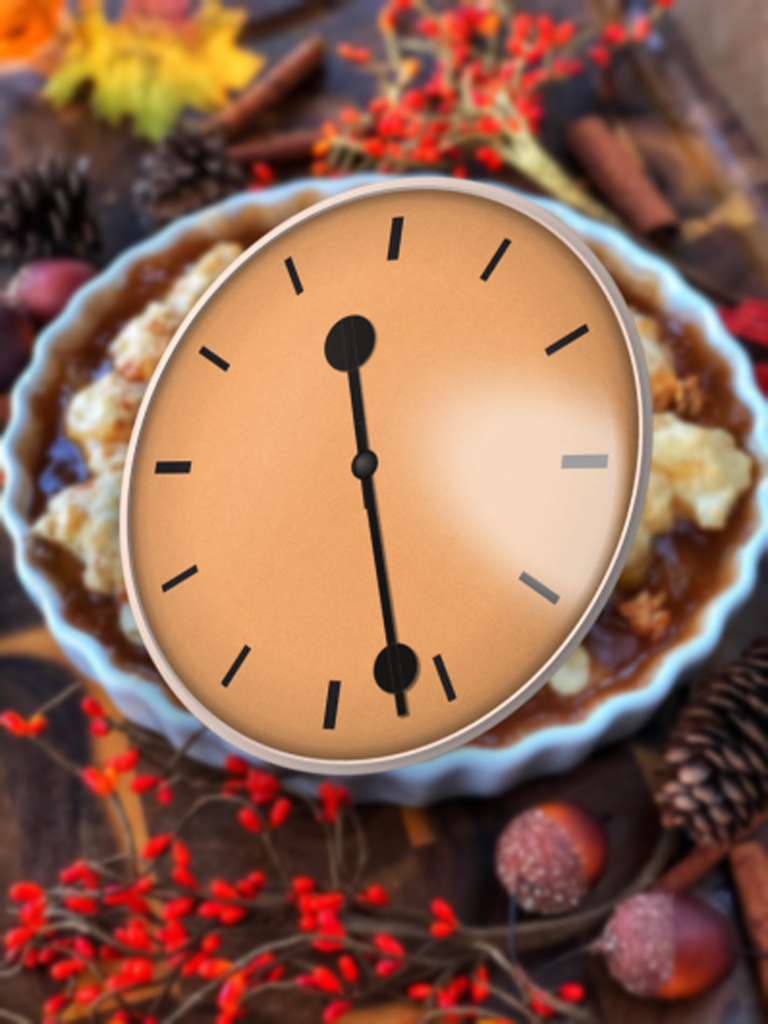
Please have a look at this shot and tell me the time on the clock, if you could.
11:27
